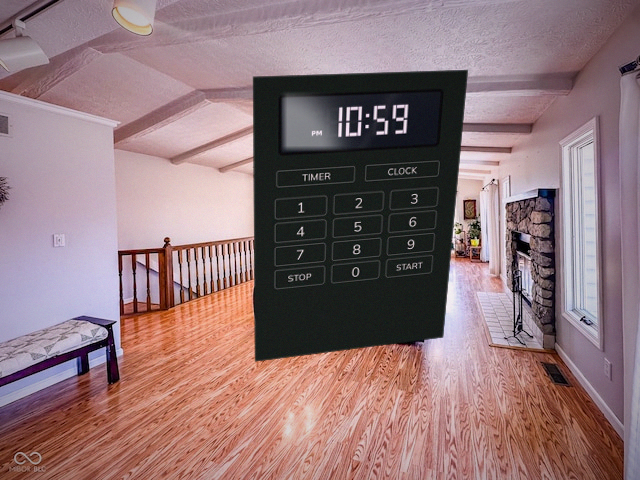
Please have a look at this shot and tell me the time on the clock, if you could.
10:59
